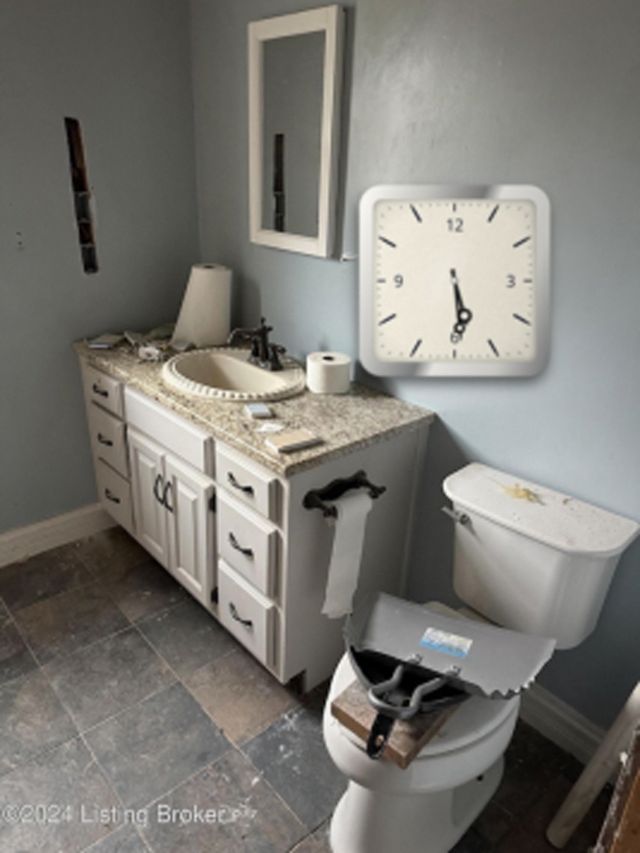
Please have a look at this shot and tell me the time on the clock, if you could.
5:29
